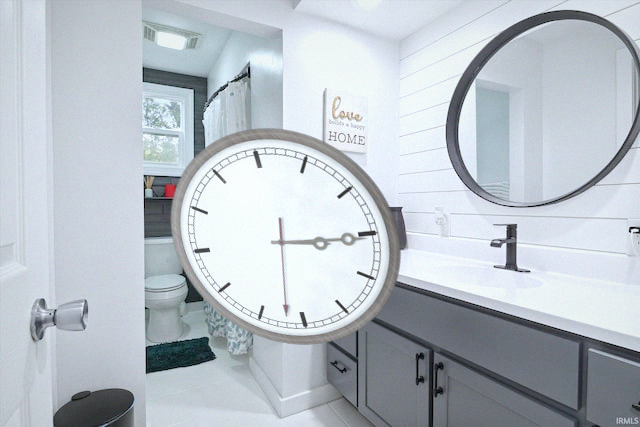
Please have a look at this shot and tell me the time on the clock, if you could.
3:15:32
